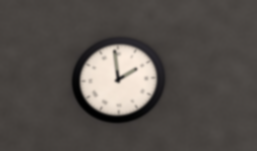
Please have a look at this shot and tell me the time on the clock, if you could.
1:59
